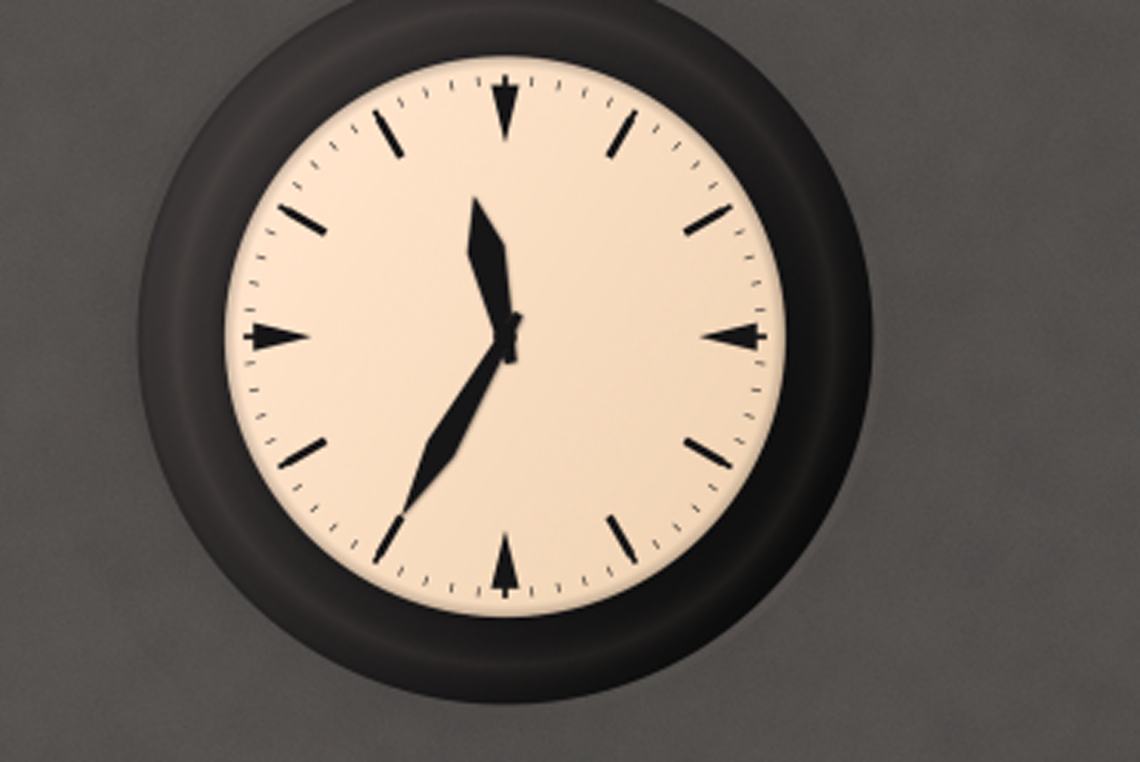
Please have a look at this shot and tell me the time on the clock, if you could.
11:35
